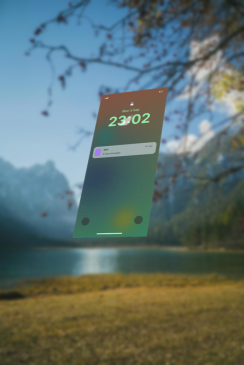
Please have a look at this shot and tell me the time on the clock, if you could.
23:02
